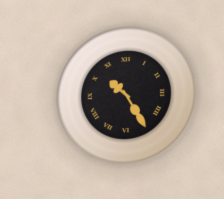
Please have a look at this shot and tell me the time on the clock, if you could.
10:25
